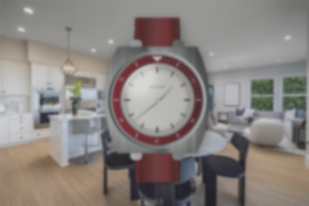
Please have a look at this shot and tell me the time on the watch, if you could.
1:38
